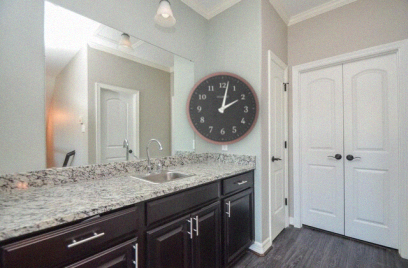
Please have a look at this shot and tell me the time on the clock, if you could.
2:02
